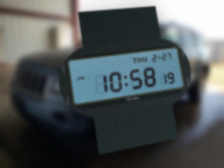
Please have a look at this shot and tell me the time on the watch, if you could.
10:58:19
